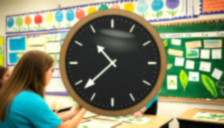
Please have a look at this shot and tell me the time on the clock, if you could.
10:38
